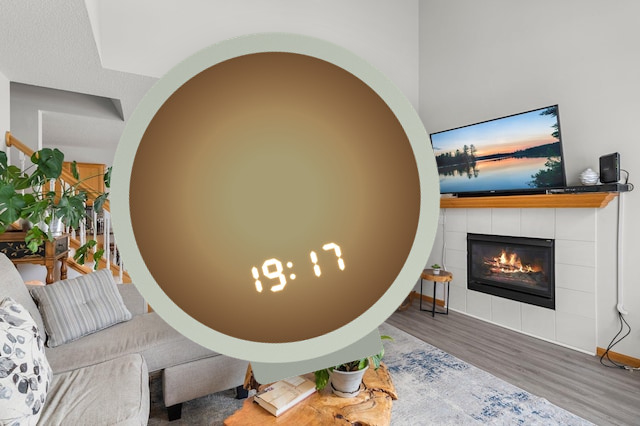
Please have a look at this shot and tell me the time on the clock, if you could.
19:17
